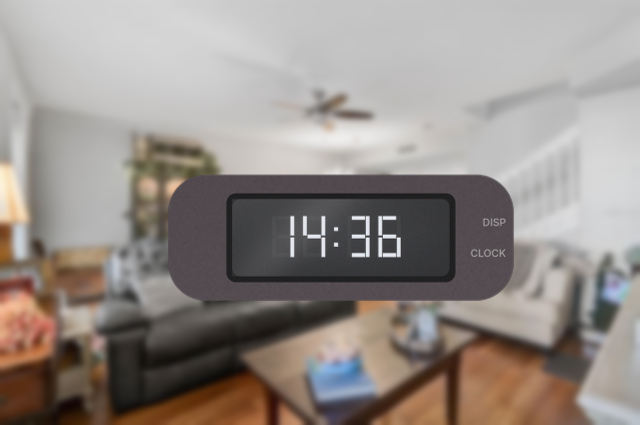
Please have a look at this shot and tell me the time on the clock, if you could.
14:36
